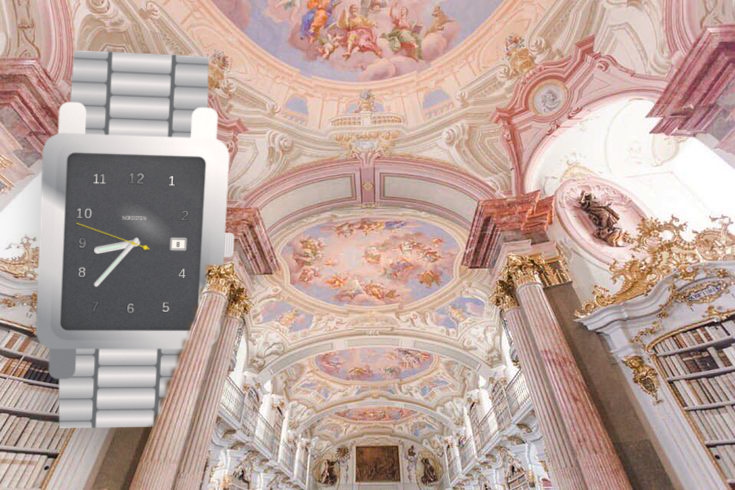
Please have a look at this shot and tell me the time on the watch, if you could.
8:36:48
